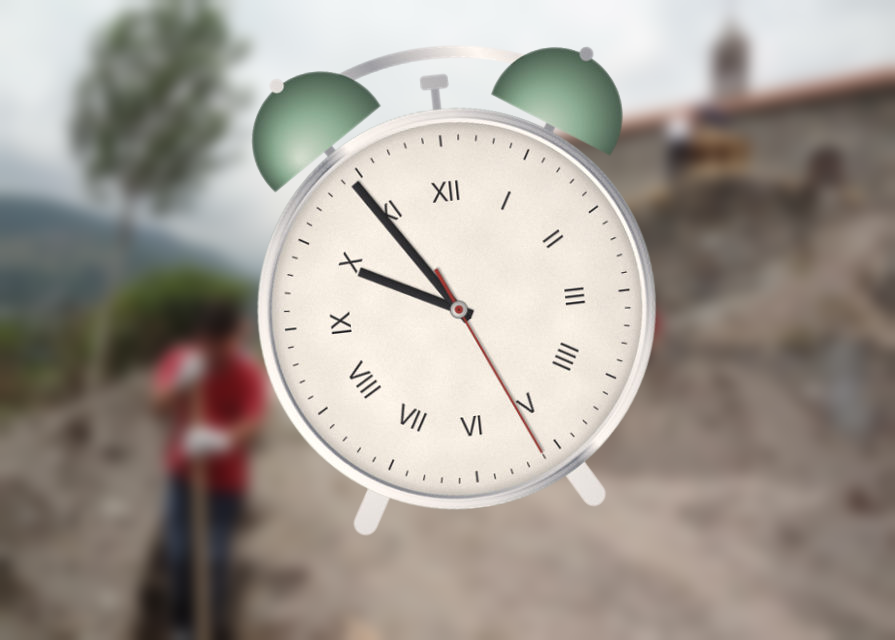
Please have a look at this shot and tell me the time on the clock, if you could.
9:54:26
